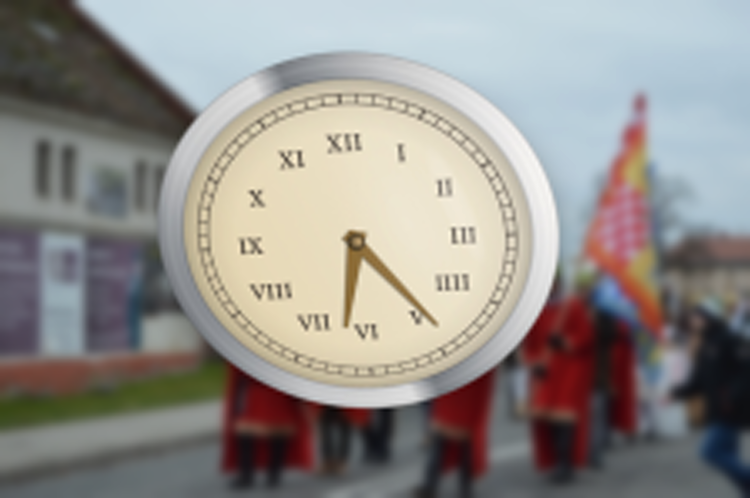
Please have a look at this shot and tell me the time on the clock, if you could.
6:24
